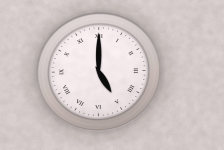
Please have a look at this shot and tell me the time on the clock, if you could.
5:00
